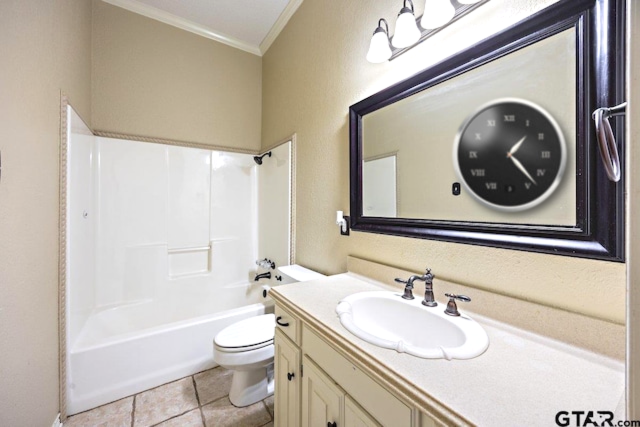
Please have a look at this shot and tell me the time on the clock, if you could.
1:23
